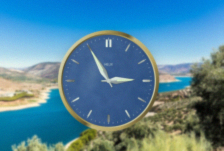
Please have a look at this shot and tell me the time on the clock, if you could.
2:55
